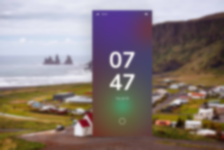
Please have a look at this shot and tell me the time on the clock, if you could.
7:47
